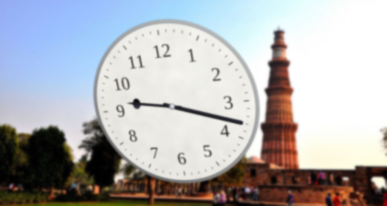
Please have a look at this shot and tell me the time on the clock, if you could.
9:18
